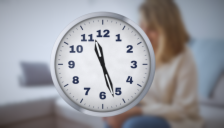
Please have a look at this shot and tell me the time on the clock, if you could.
11:27
